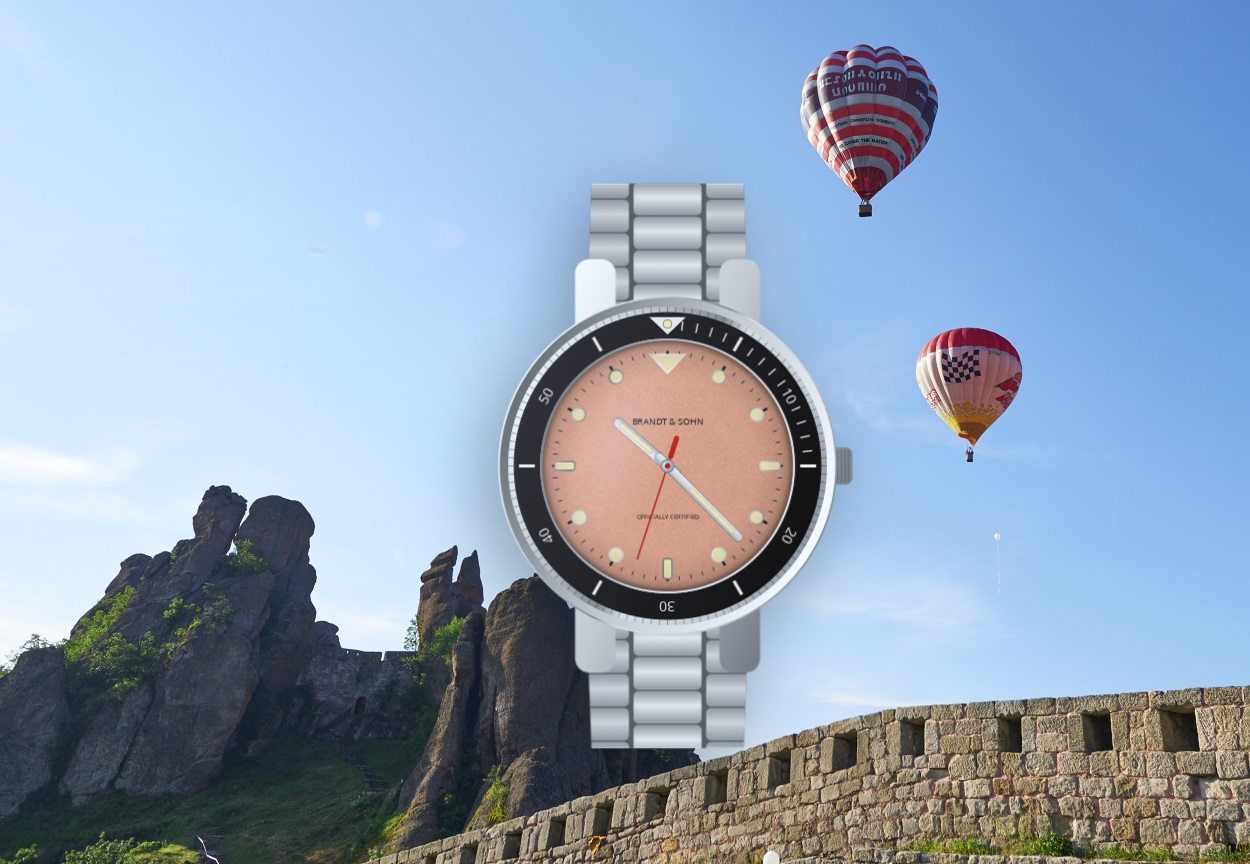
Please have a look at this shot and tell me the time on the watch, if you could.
10:22:33
